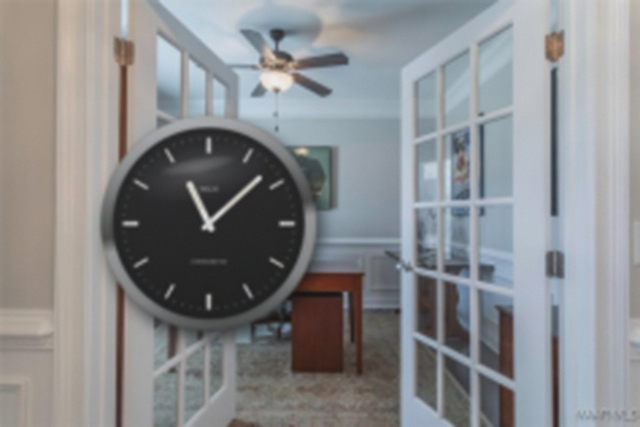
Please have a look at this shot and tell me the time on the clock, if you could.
11:08
